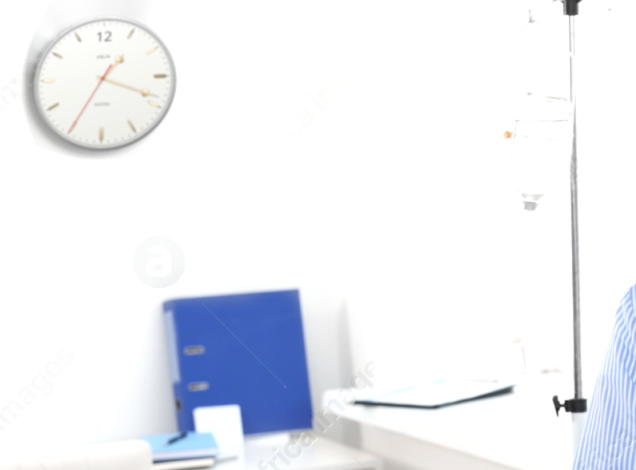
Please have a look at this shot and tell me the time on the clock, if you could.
1:18:35
